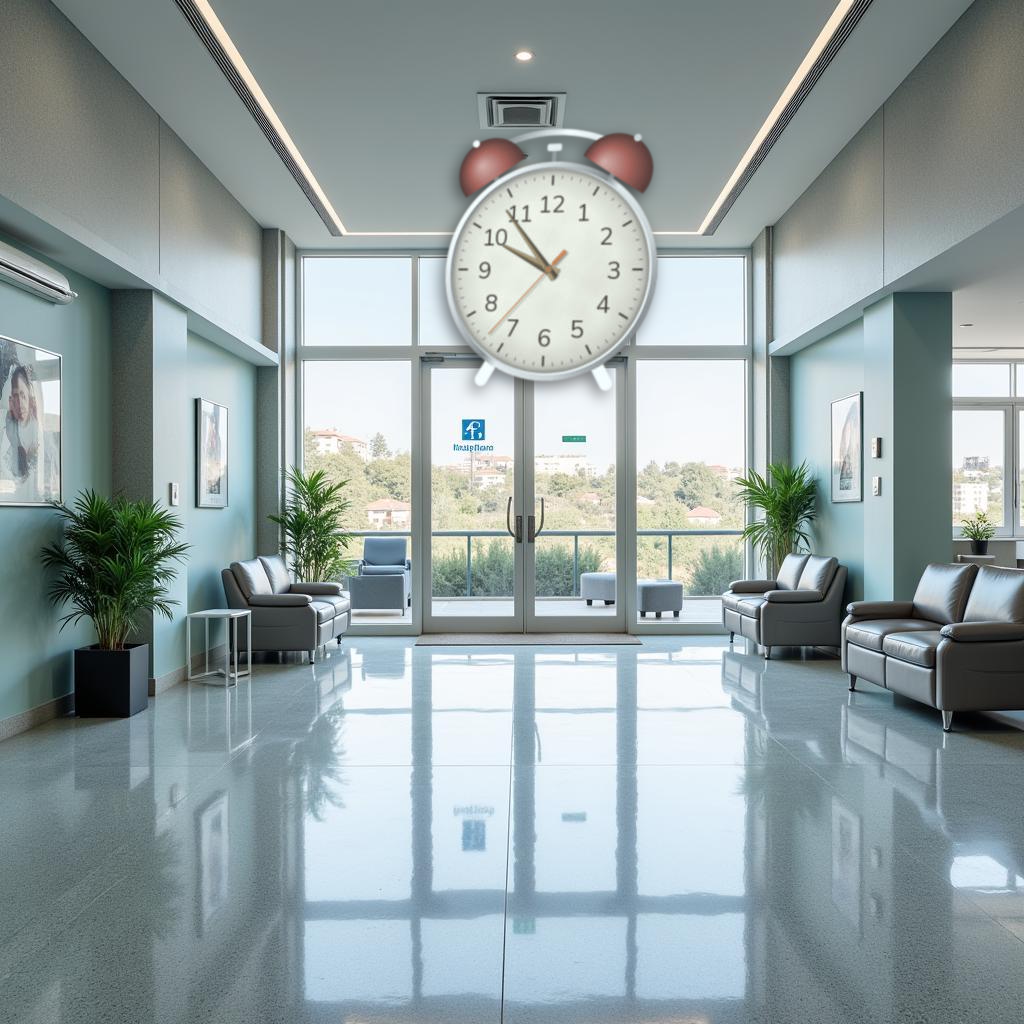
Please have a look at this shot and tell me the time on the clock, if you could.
9:53:37
